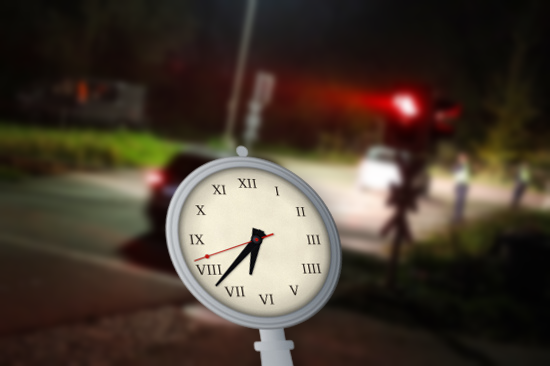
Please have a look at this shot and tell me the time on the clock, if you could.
6:37:42
